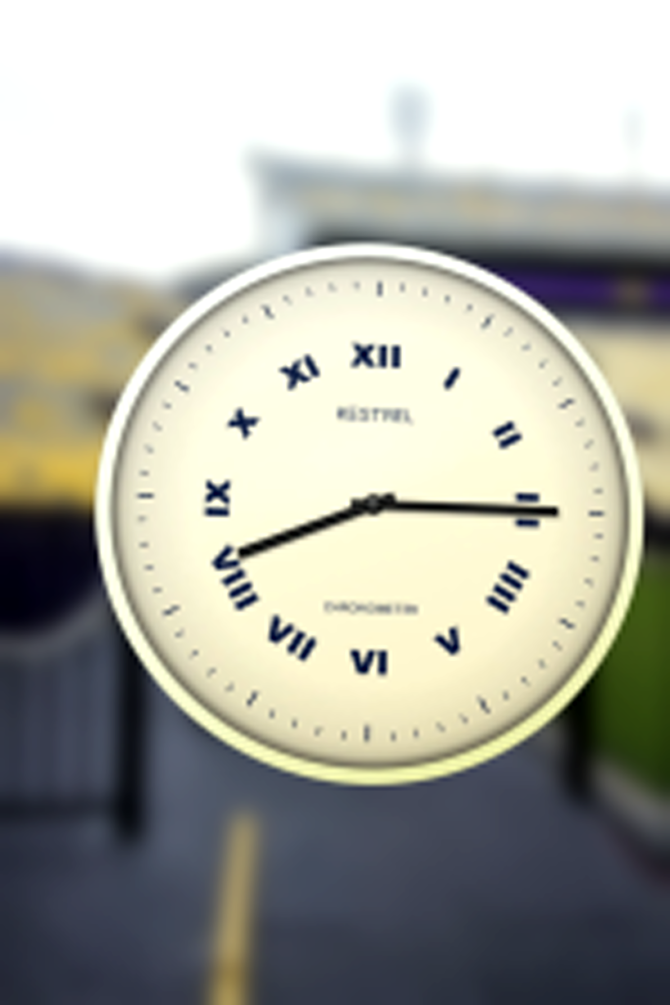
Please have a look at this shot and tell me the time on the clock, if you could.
8:15
